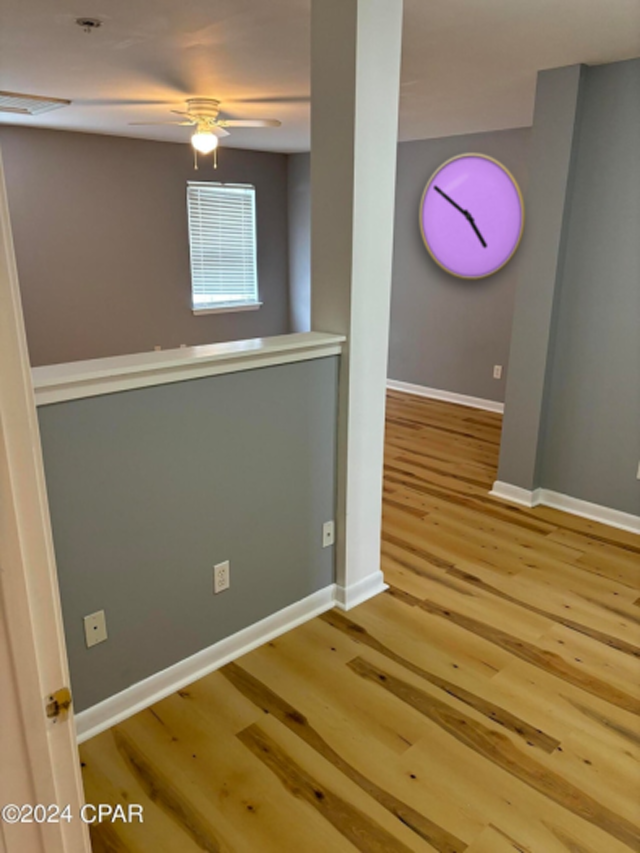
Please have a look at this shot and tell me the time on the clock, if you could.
4:51
